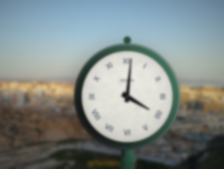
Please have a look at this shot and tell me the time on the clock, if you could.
4:01
